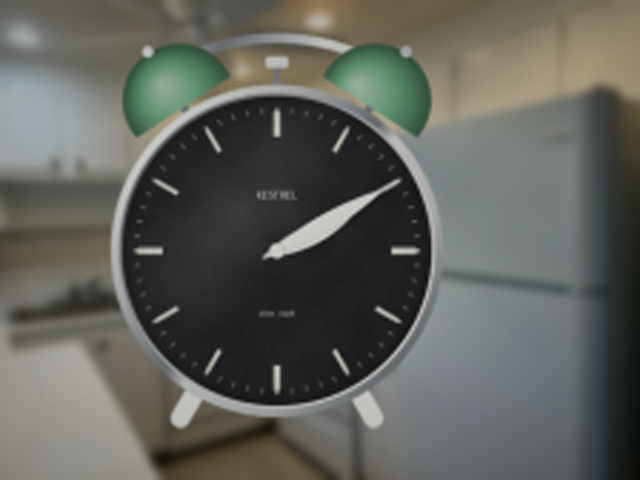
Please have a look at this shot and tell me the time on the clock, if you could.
2:10
